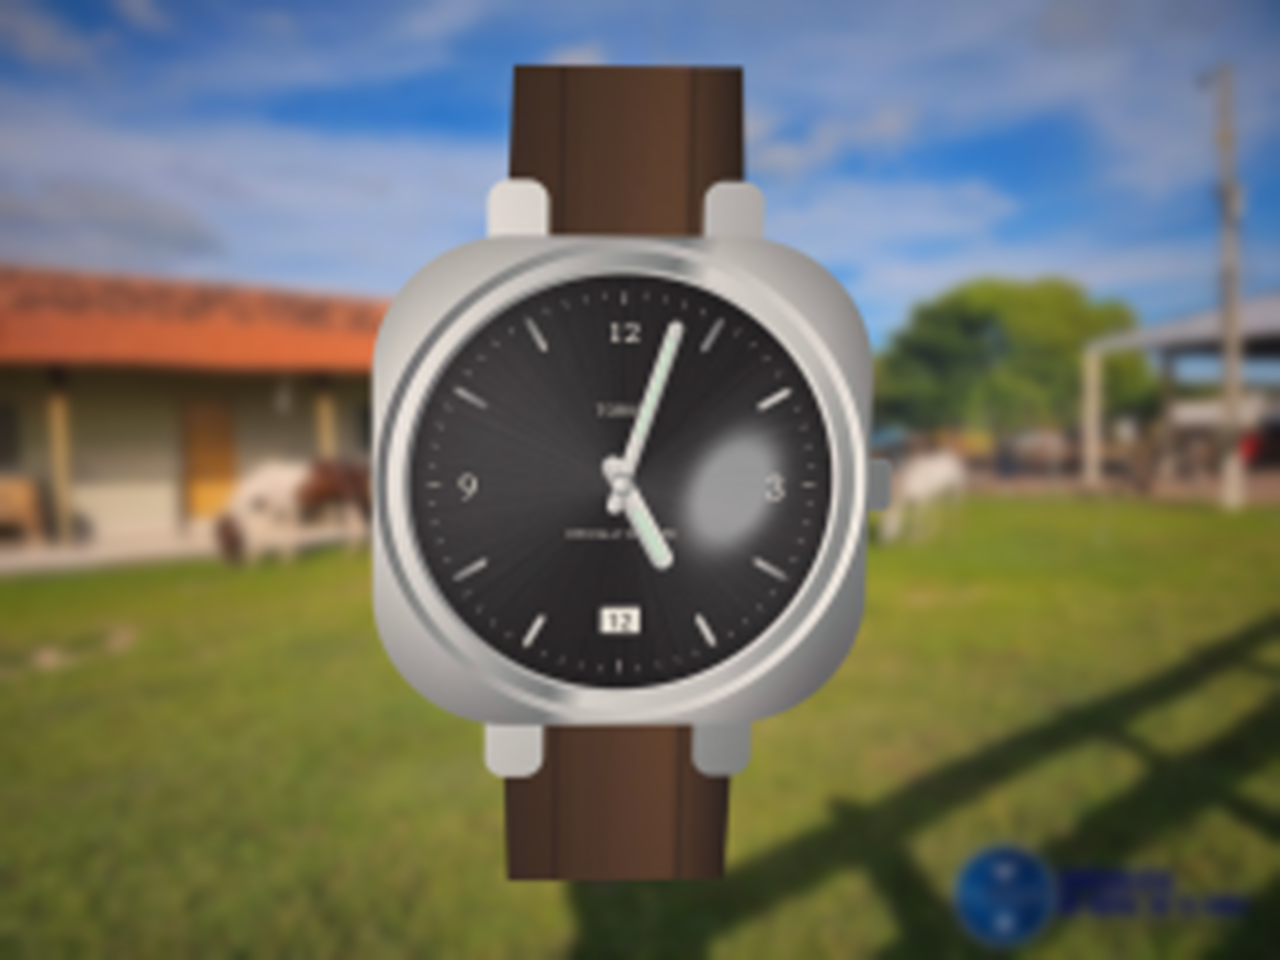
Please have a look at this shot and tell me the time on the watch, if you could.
5:03
